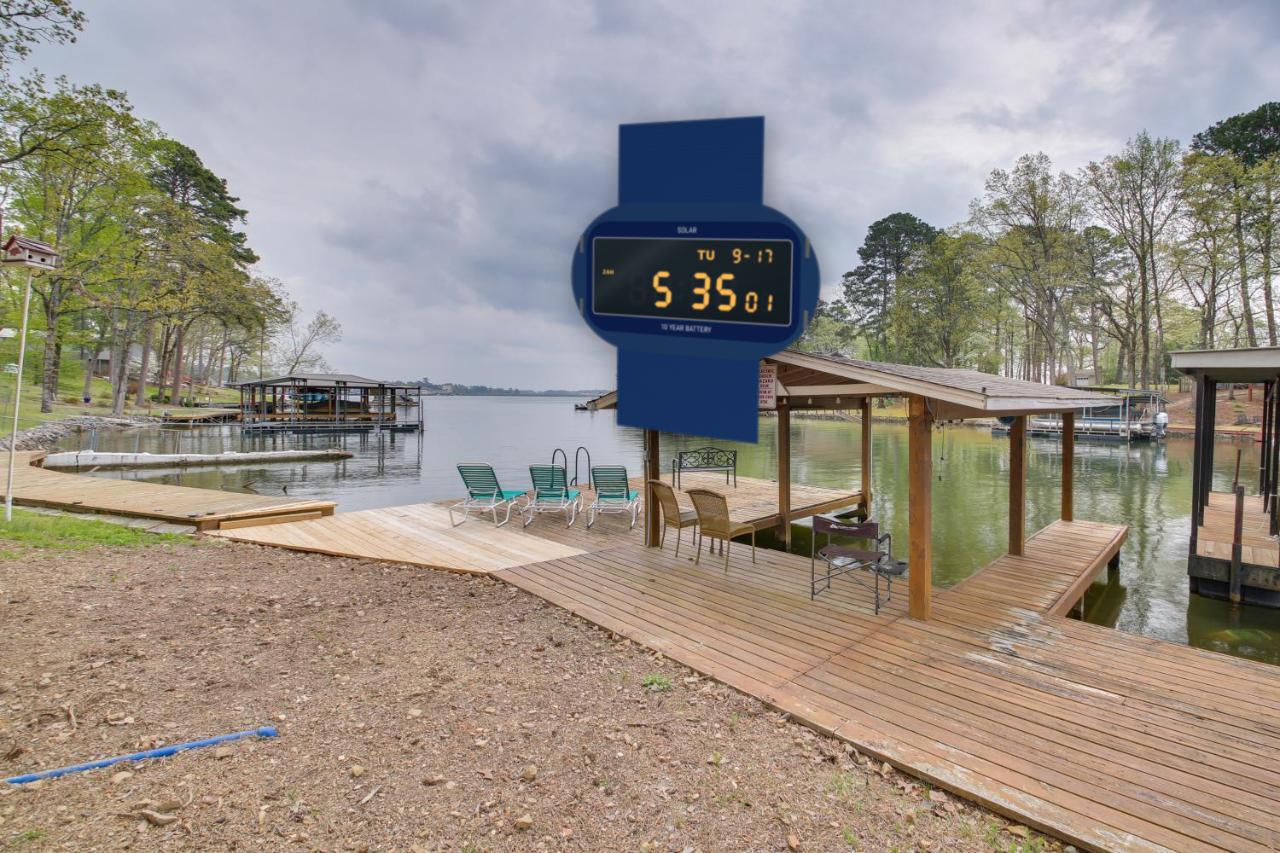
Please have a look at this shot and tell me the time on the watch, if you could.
5:35:01
